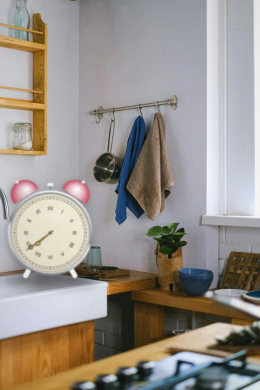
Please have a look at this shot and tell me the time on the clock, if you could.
7:39
